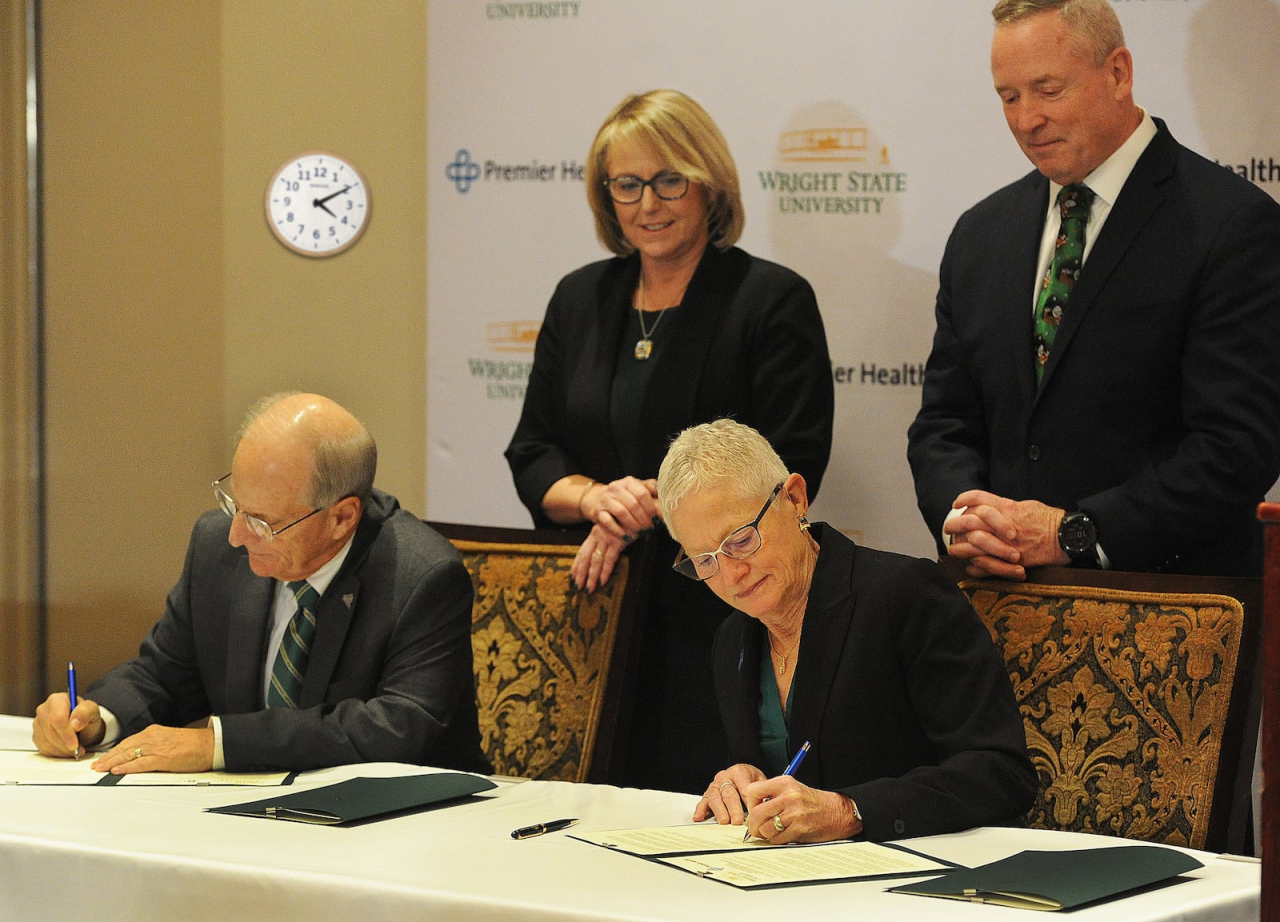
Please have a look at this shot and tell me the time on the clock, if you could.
4:10
